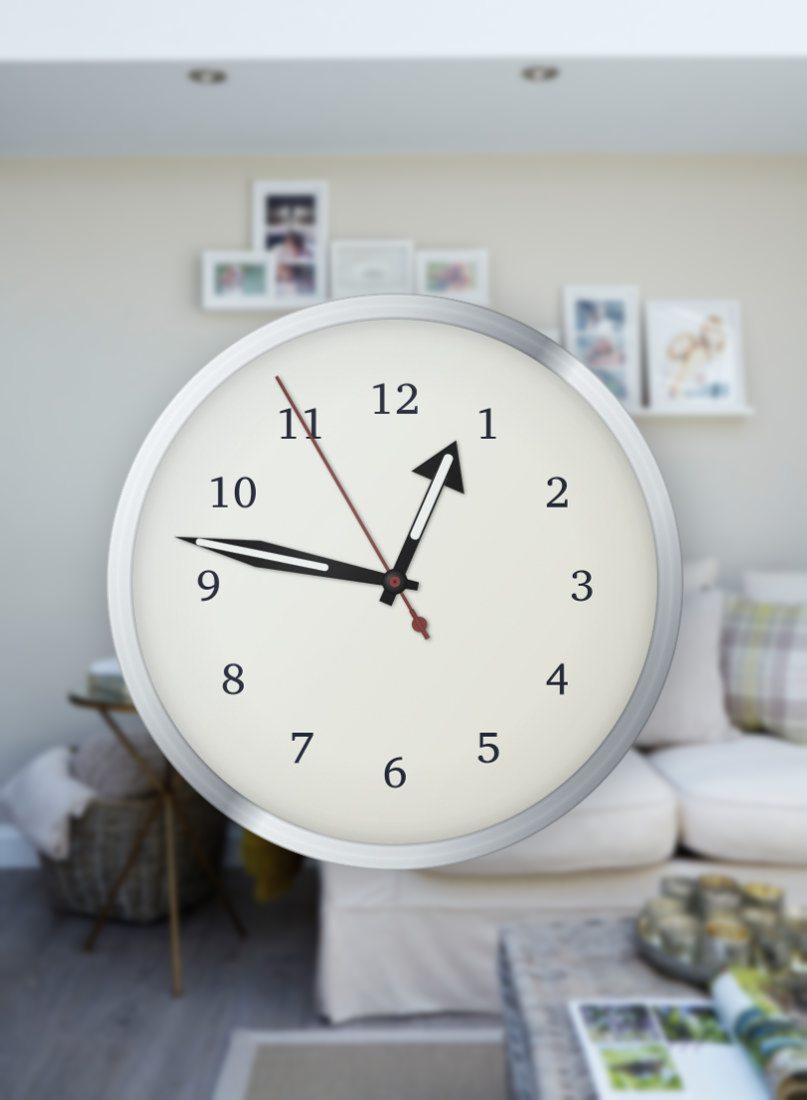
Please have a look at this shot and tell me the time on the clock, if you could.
12:46:55
